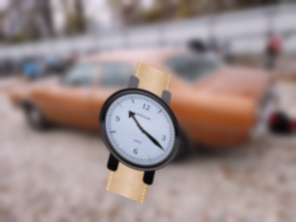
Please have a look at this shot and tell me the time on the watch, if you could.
10:19
